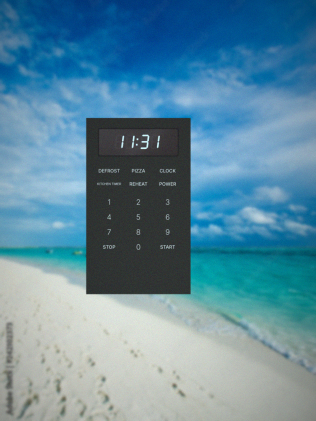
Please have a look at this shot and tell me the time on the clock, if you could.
11:31
